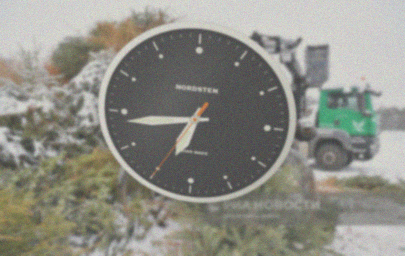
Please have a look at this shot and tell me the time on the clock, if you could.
6:43:35
